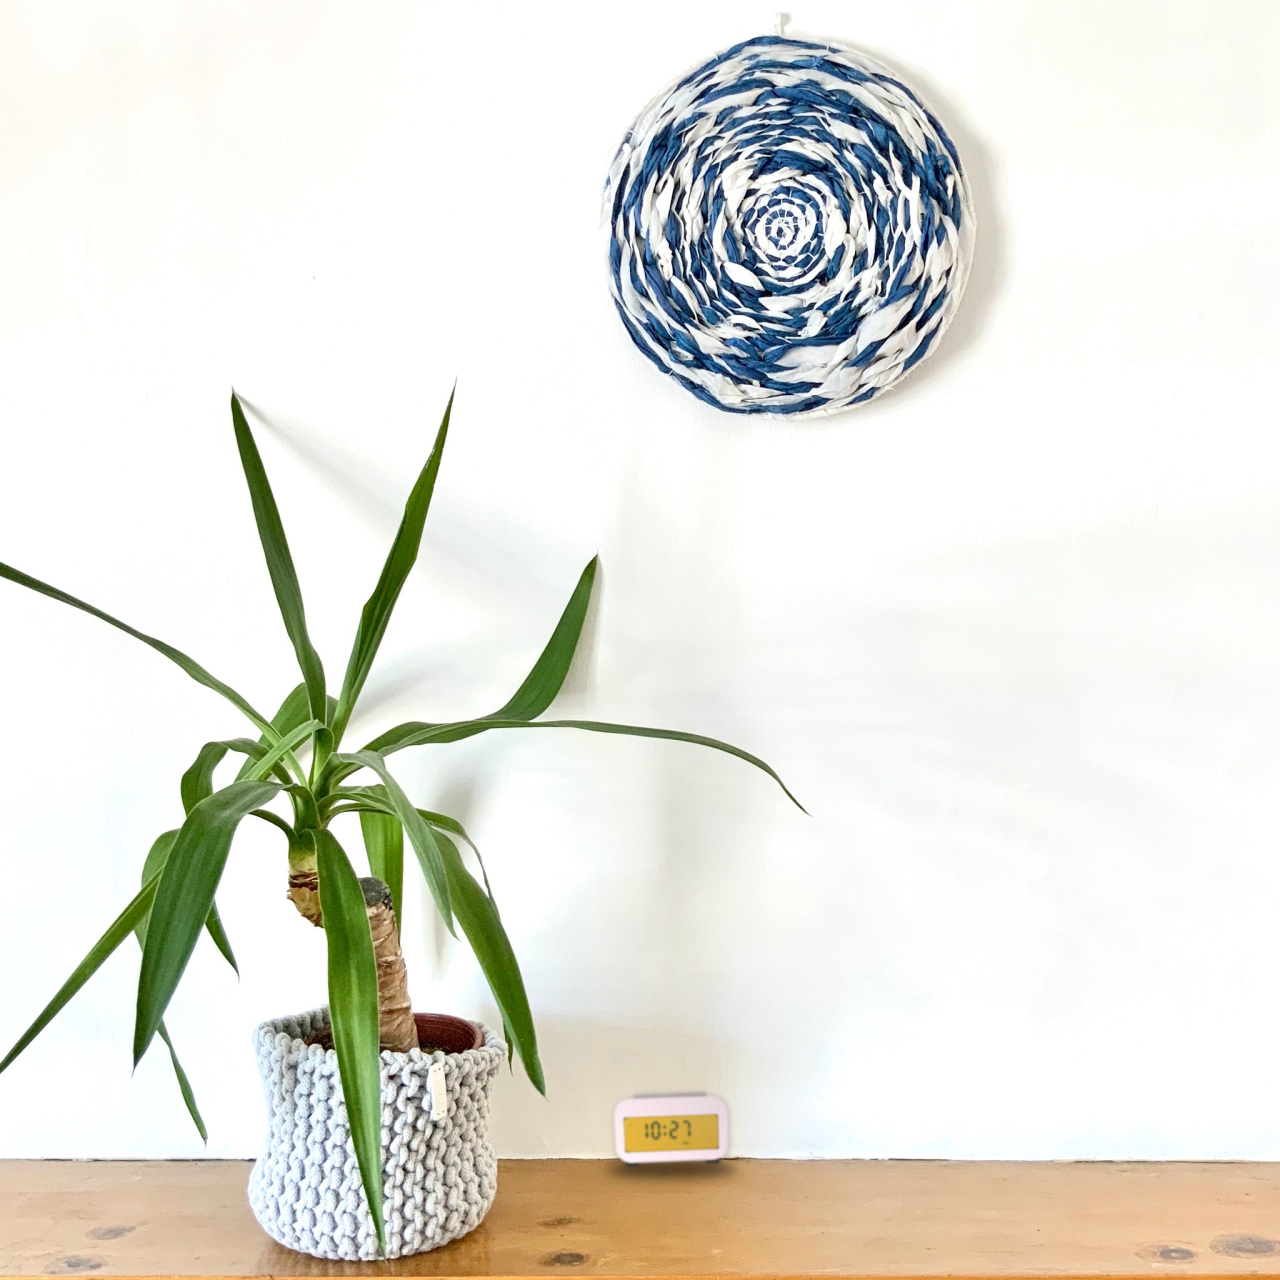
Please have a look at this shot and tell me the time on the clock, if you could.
10:27
